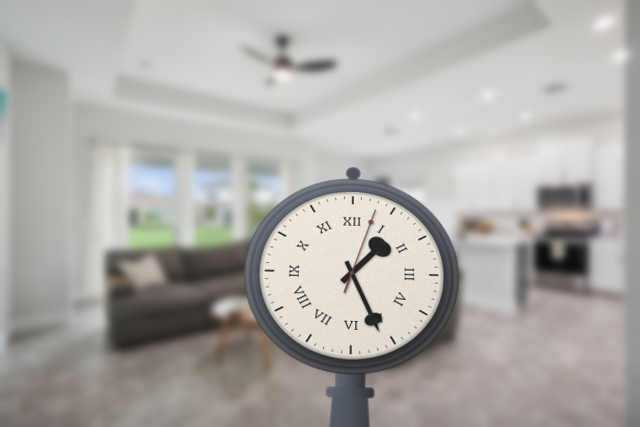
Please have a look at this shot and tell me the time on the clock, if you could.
1:26:03
